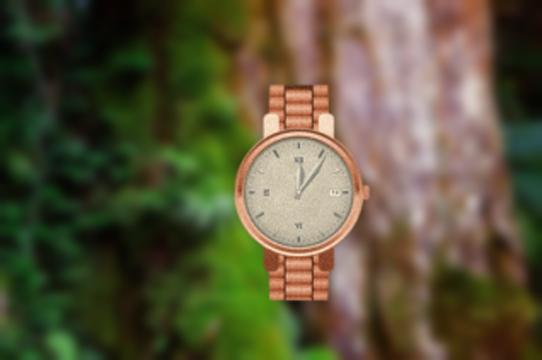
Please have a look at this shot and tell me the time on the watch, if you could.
12:06
